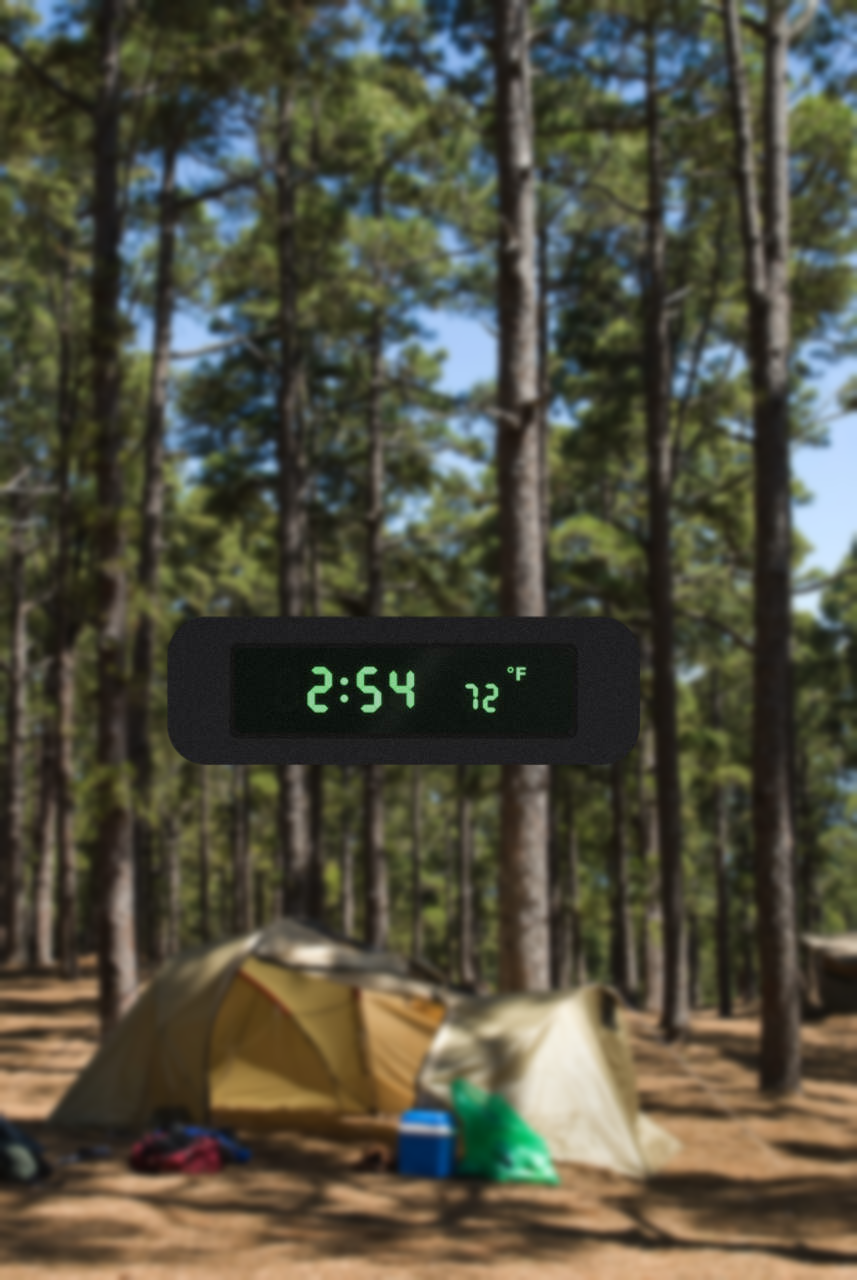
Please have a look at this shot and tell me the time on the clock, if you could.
2:54
